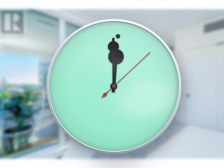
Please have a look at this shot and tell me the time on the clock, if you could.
11:59:07
